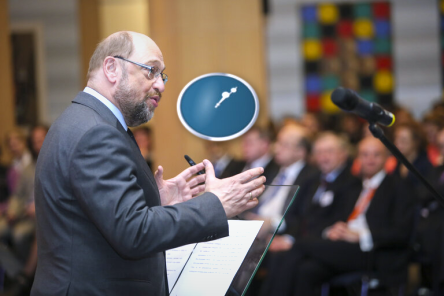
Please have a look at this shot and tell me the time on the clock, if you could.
1:07
